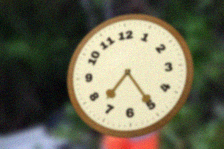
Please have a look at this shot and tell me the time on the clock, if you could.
7:25
